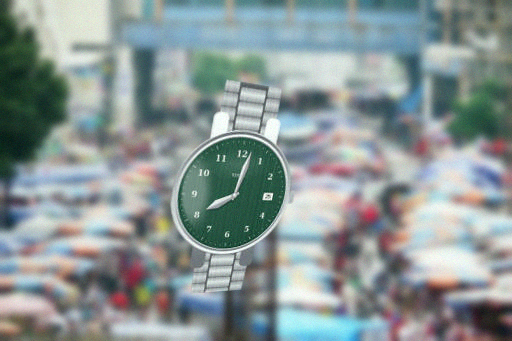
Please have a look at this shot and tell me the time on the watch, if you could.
8:02
